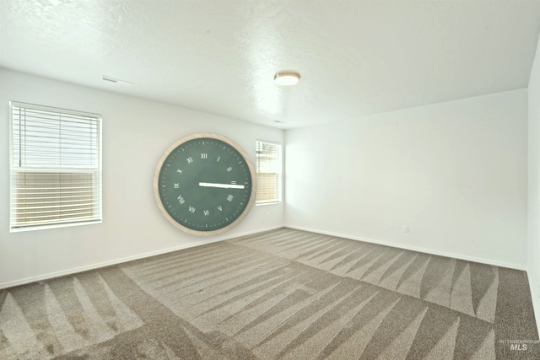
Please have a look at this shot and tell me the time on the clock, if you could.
3:16
